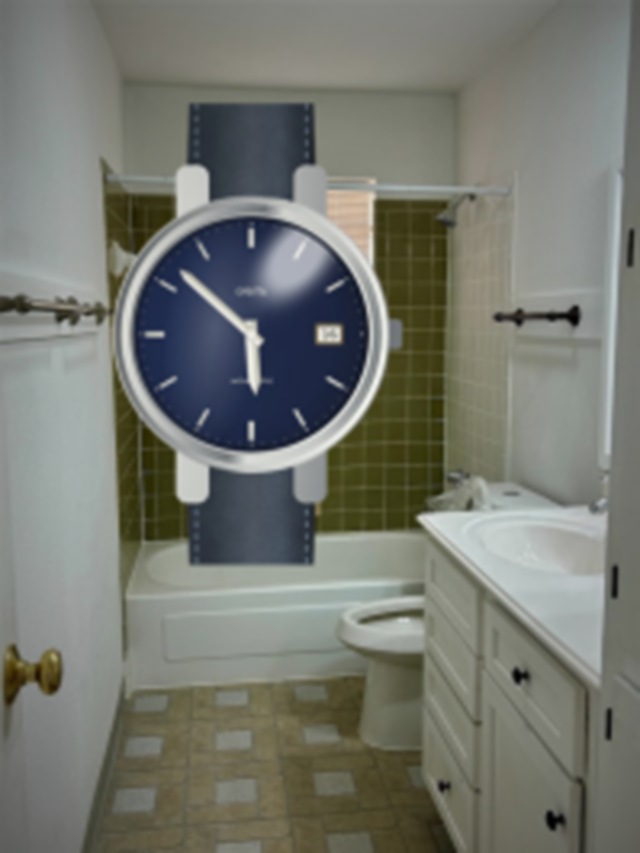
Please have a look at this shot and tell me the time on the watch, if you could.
5:52
